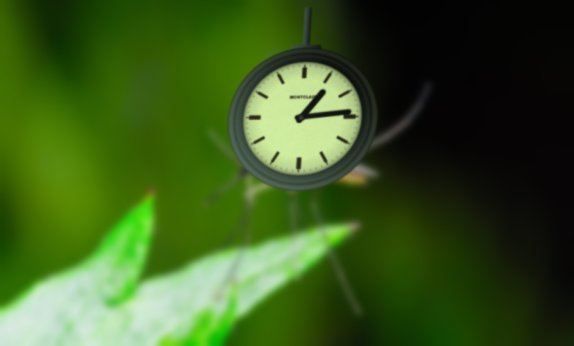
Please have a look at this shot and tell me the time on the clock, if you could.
1:14
